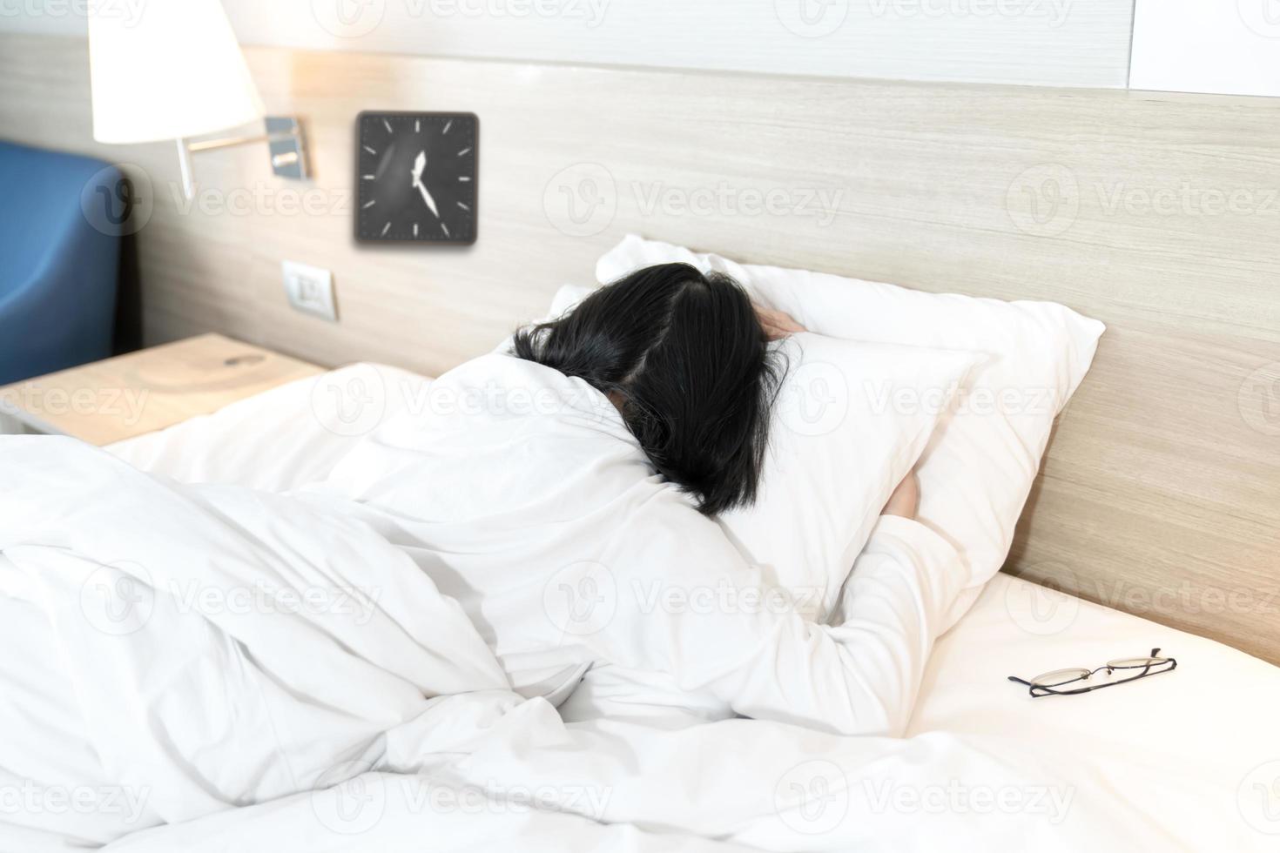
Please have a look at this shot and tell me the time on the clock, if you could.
12:25
